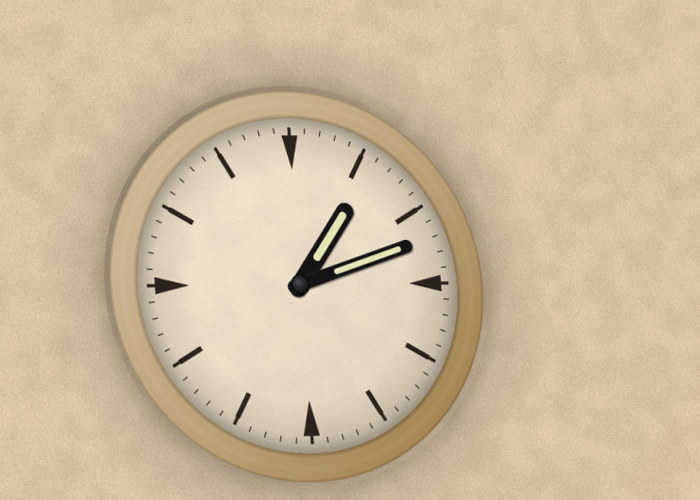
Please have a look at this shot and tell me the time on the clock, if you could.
1:12
